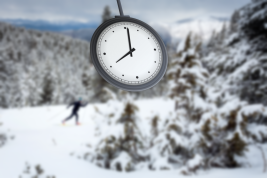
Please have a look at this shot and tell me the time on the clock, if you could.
8:01
